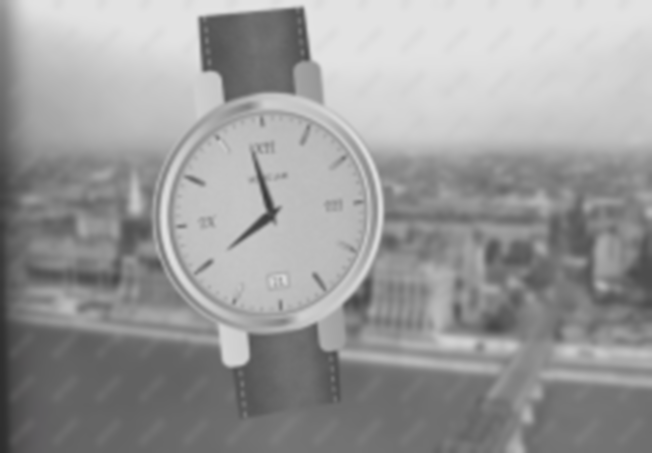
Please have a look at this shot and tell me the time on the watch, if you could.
7:58
